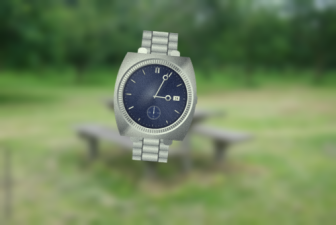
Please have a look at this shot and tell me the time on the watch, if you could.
3:04
